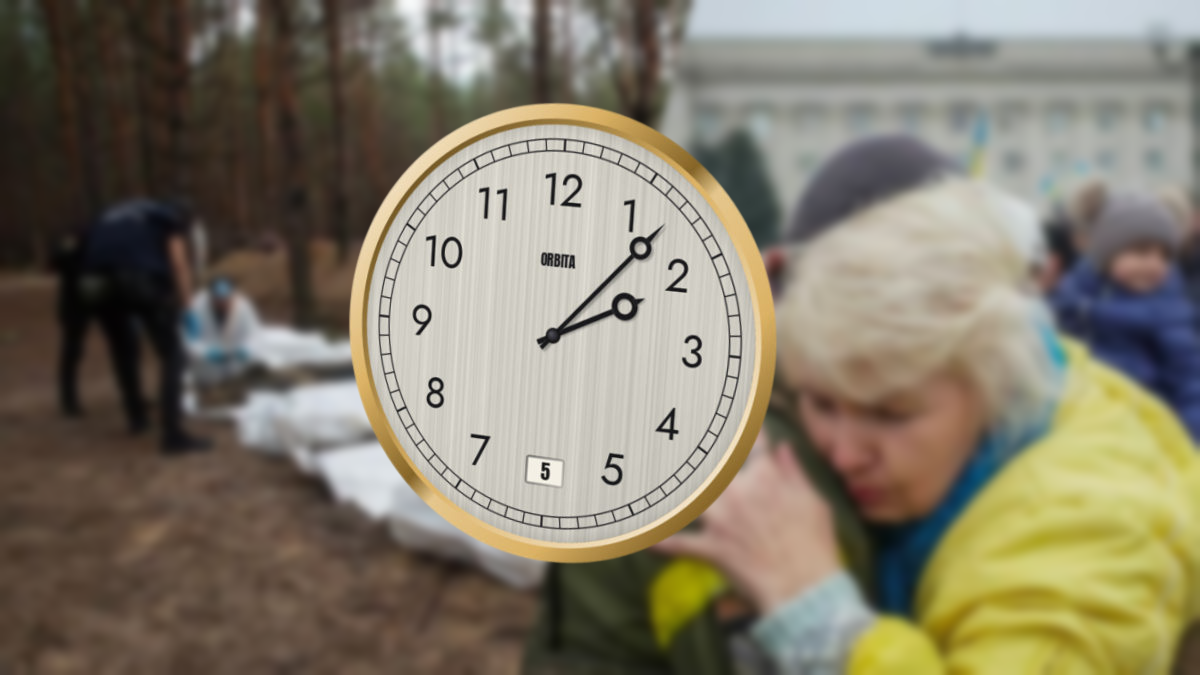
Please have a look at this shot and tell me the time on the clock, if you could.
2:07
